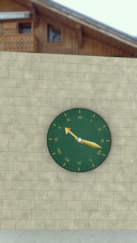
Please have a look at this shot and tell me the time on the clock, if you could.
10:18
